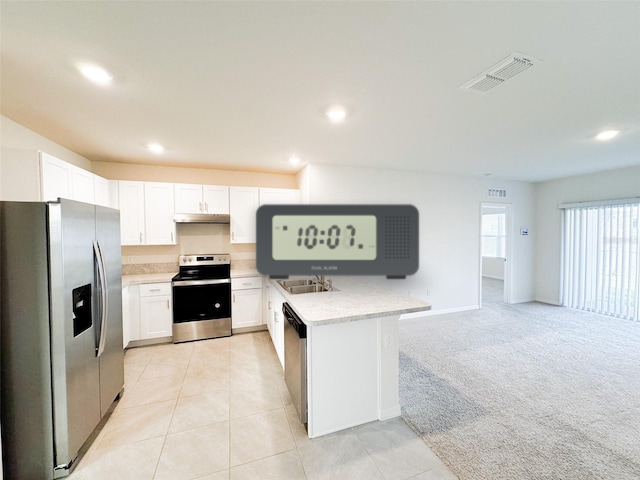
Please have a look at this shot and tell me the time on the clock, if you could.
10:07
